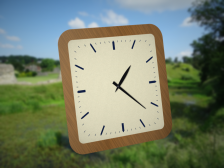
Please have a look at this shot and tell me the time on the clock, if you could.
1:22
